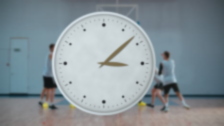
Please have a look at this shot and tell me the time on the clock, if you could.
3:08
